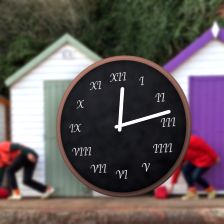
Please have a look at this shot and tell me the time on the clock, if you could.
12:13
